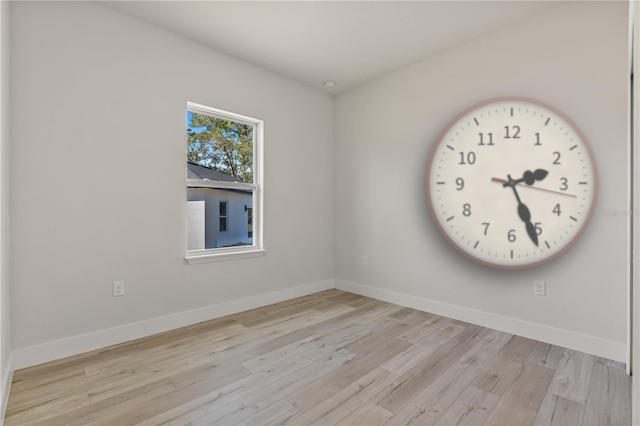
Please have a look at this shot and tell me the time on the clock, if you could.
2:26:17
